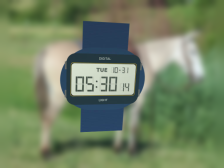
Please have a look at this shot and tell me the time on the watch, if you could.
5:30:14
